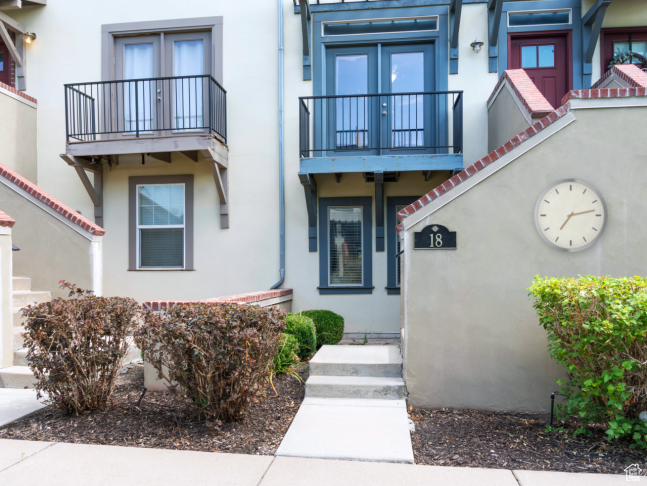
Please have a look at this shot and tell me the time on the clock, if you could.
7:13
